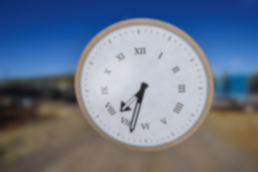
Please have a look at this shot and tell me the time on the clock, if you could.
7:33
